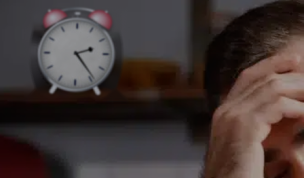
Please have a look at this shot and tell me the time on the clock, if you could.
2:24
